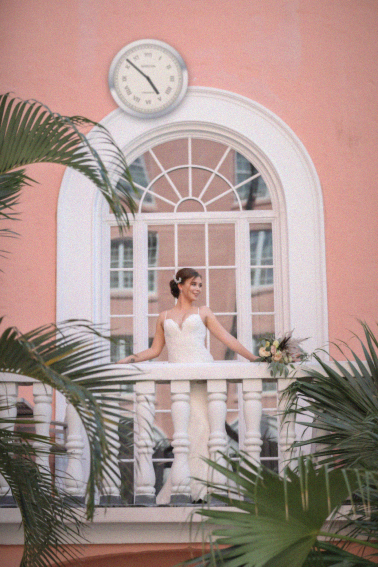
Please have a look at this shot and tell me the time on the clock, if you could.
4:52
